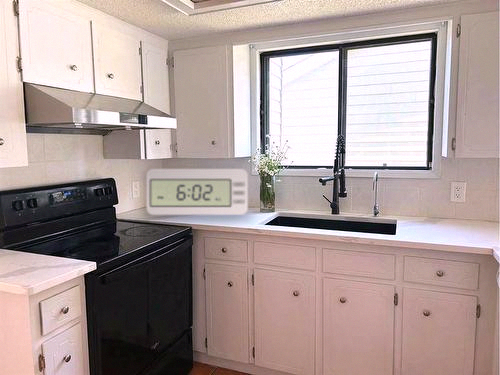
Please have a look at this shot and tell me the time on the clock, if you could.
6:02
